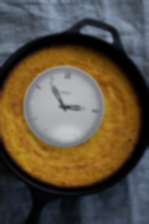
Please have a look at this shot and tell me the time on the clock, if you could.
2:54
